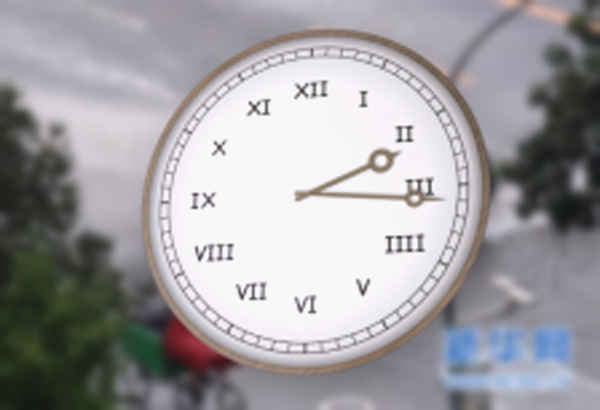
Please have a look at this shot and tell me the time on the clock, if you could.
2:16
